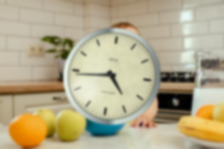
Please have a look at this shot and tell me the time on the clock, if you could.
4:44
